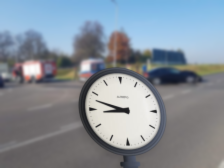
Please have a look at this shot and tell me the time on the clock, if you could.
8:48
